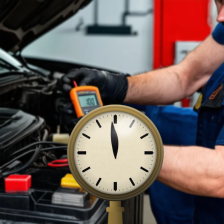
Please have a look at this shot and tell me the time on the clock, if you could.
11:59
